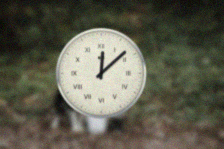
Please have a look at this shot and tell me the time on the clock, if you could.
12:08
